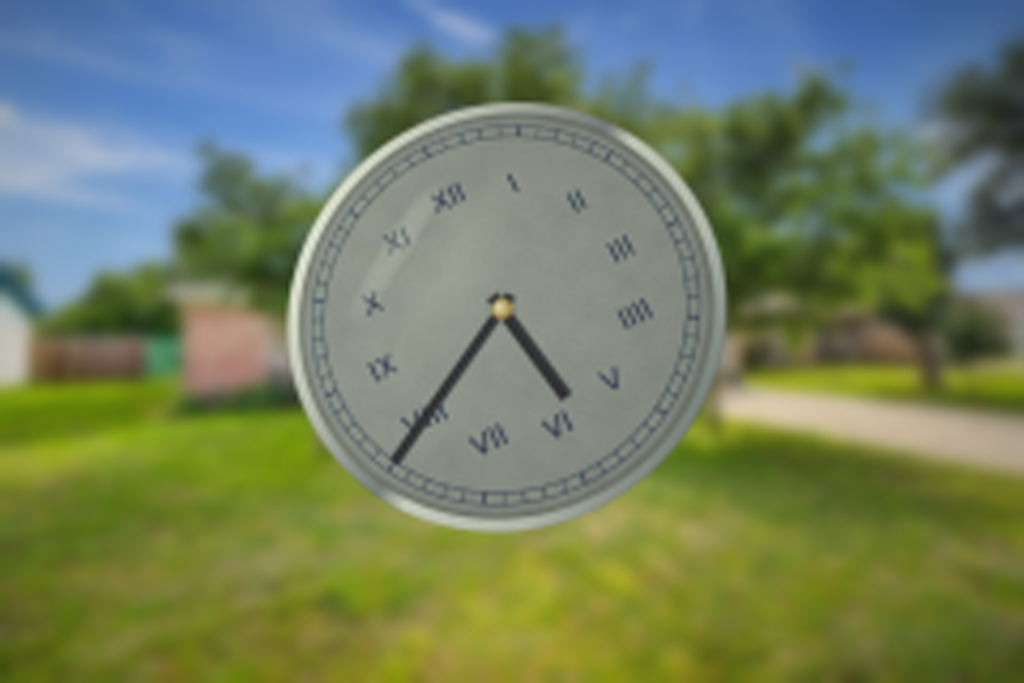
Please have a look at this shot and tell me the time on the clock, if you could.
5:40
